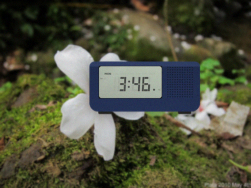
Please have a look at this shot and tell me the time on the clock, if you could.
3:46
